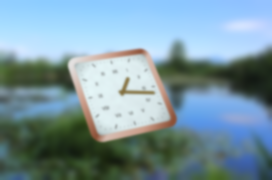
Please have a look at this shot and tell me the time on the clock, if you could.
1:17
